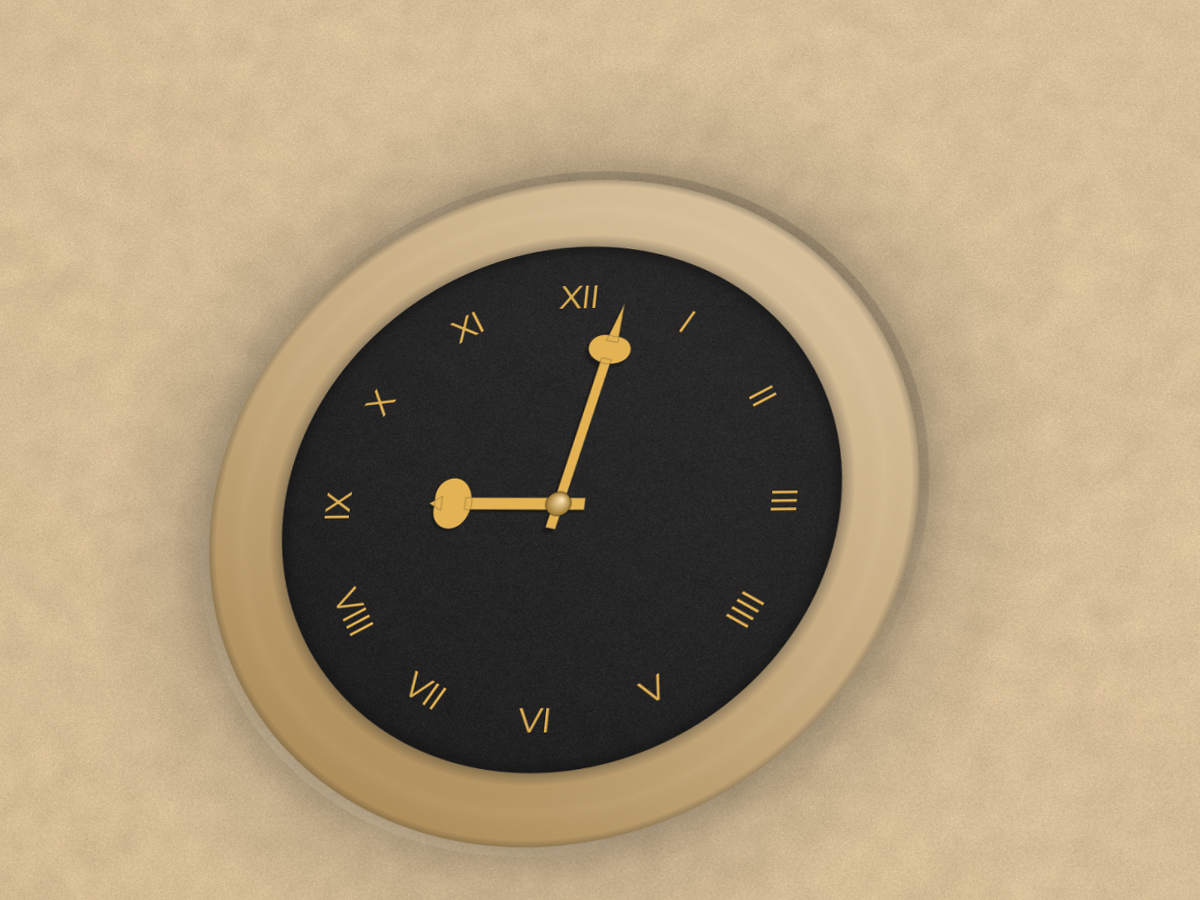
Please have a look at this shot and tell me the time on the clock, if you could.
9:02
